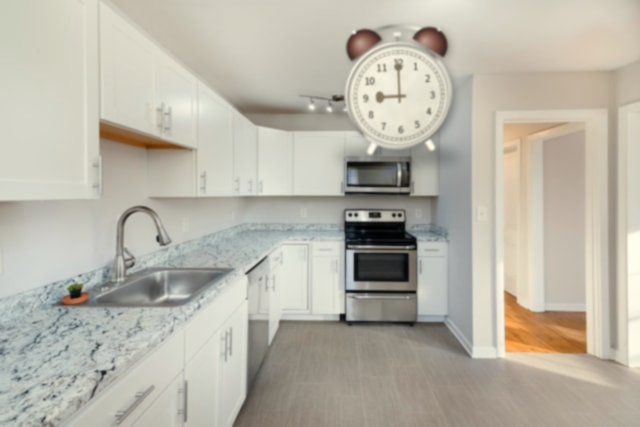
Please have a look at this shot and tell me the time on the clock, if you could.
9:00
